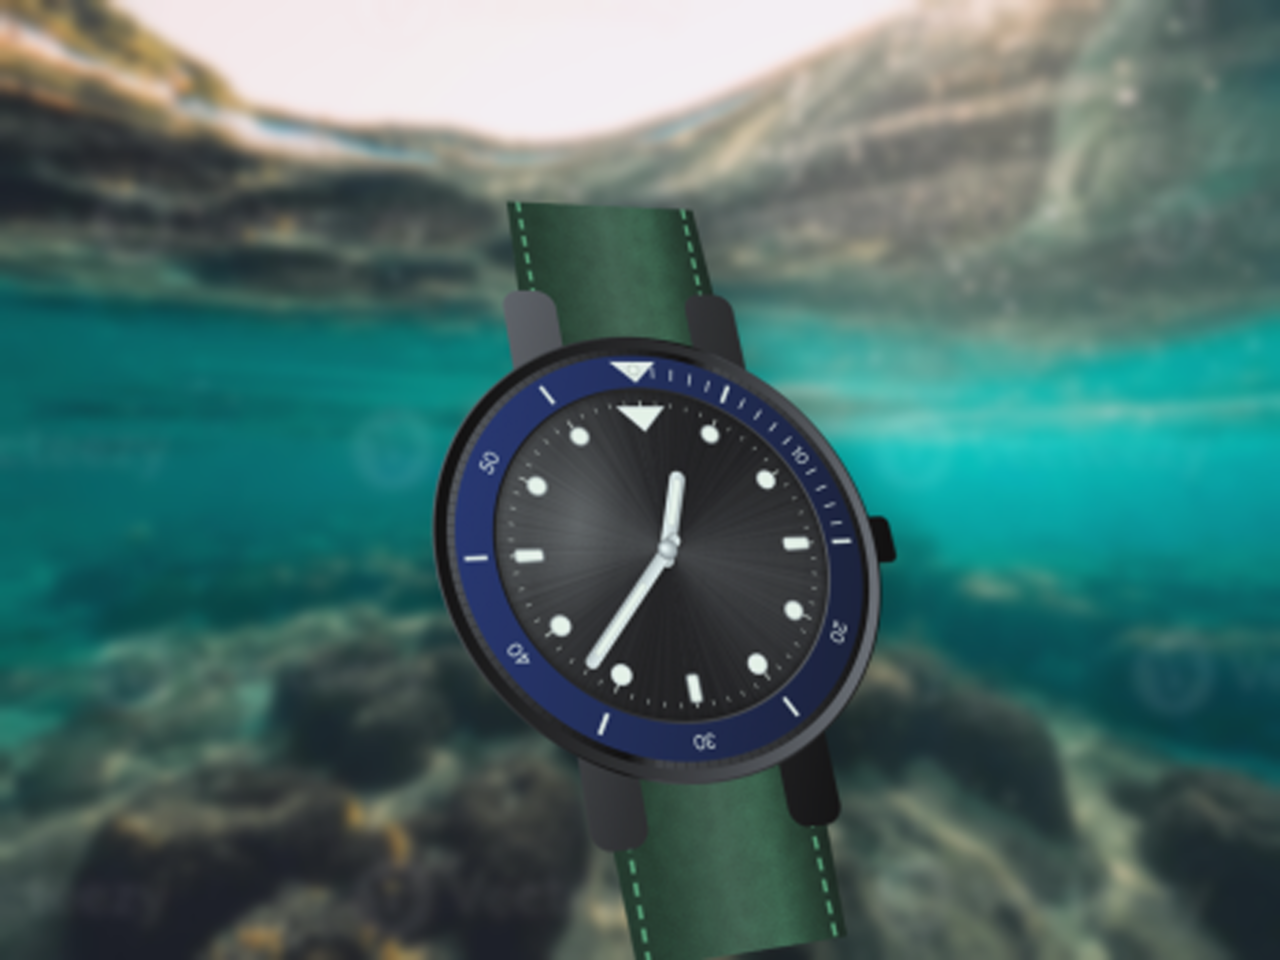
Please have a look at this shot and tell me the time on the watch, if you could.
12:37
